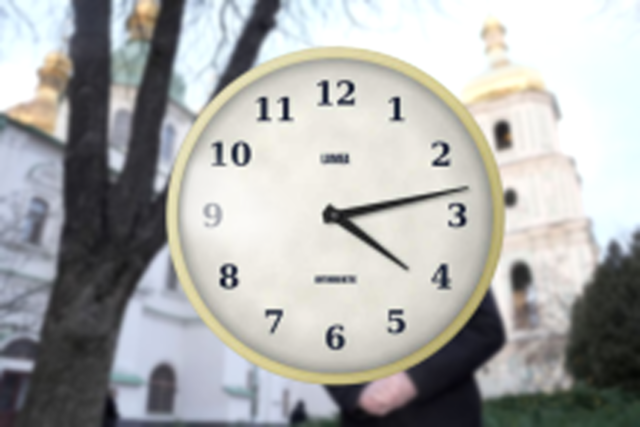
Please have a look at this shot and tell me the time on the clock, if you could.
4:13
